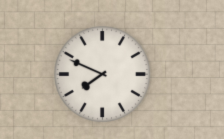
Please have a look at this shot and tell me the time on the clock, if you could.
7:49
